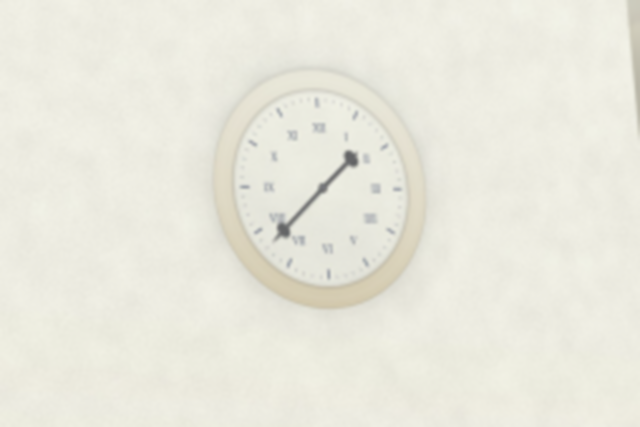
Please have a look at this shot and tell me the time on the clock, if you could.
1:38
